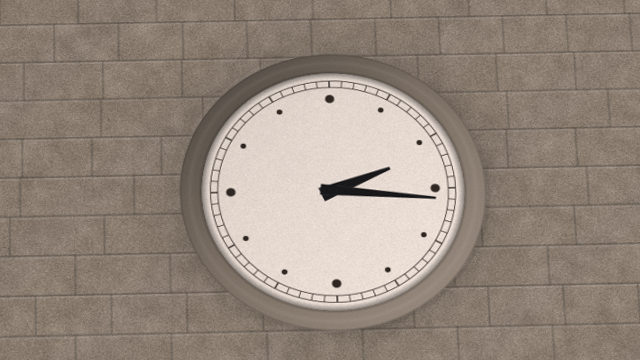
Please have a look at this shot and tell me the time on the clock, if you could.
2:16
